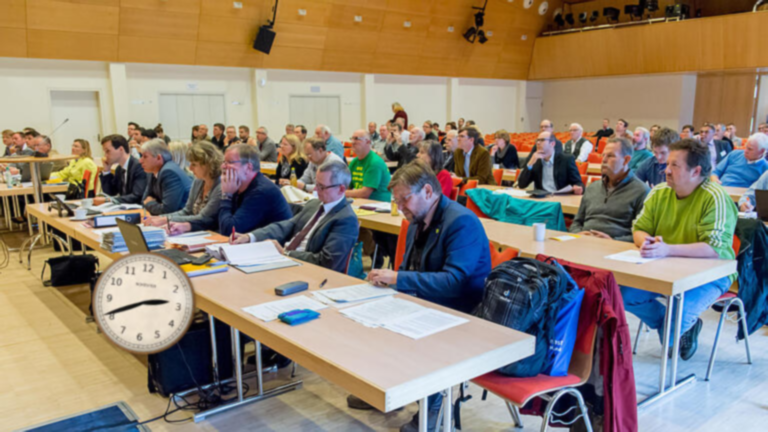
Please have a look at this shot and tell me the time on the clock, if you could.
2:41
